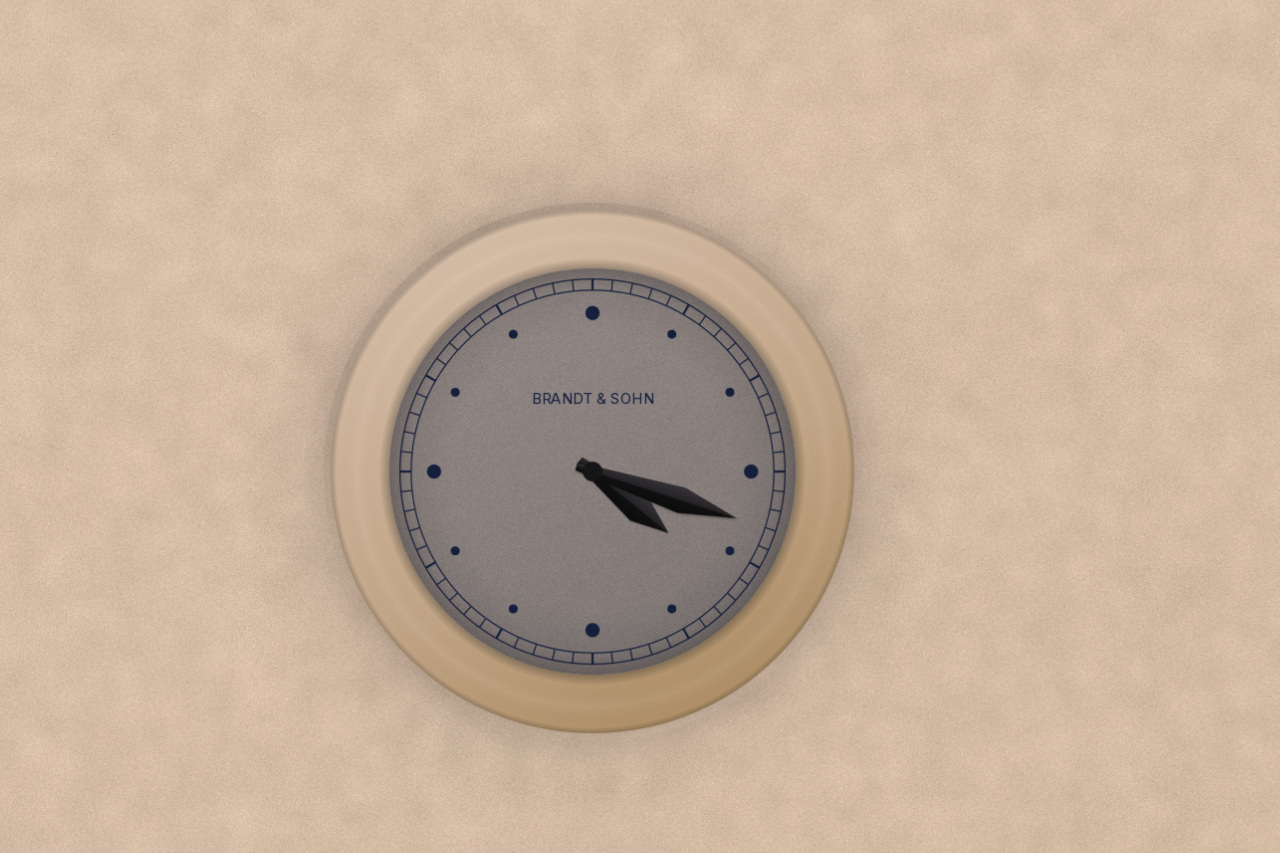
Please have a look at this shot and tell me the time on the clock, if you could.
4:18
